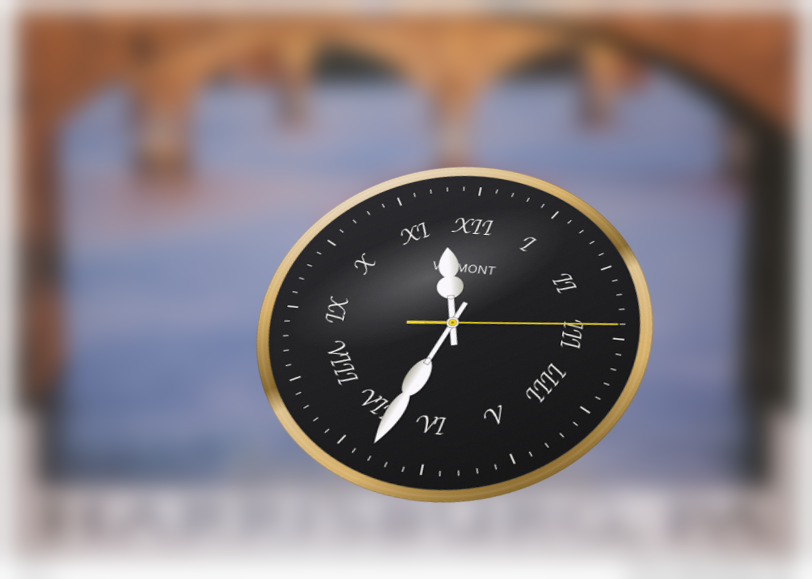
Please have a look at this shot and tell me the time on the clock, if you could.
11:33:14
